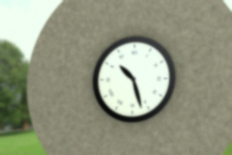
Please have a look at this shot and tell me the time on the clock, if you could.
10:27
